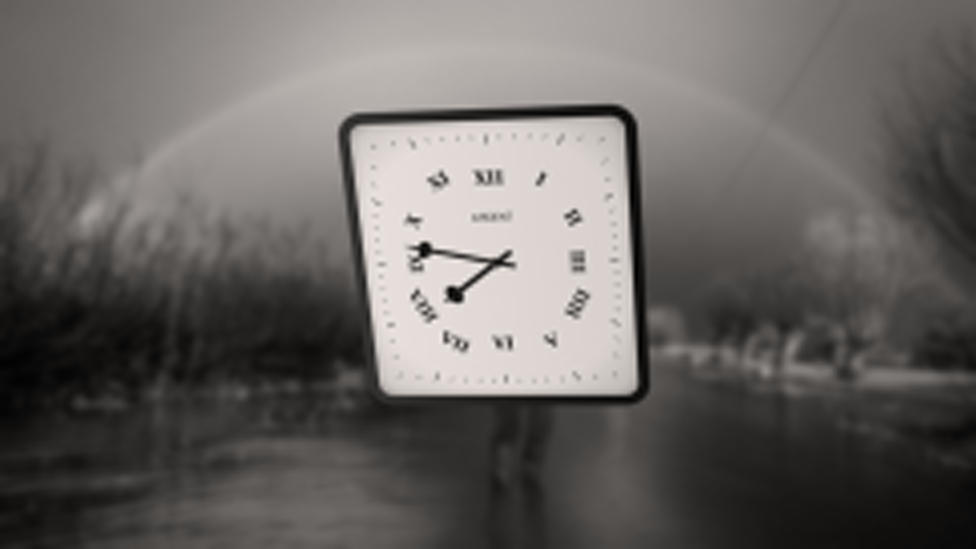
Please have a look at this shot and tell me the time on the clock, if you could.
7:47
